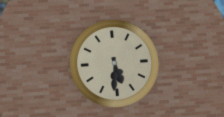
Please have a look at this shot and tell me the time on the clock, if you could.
5:31
